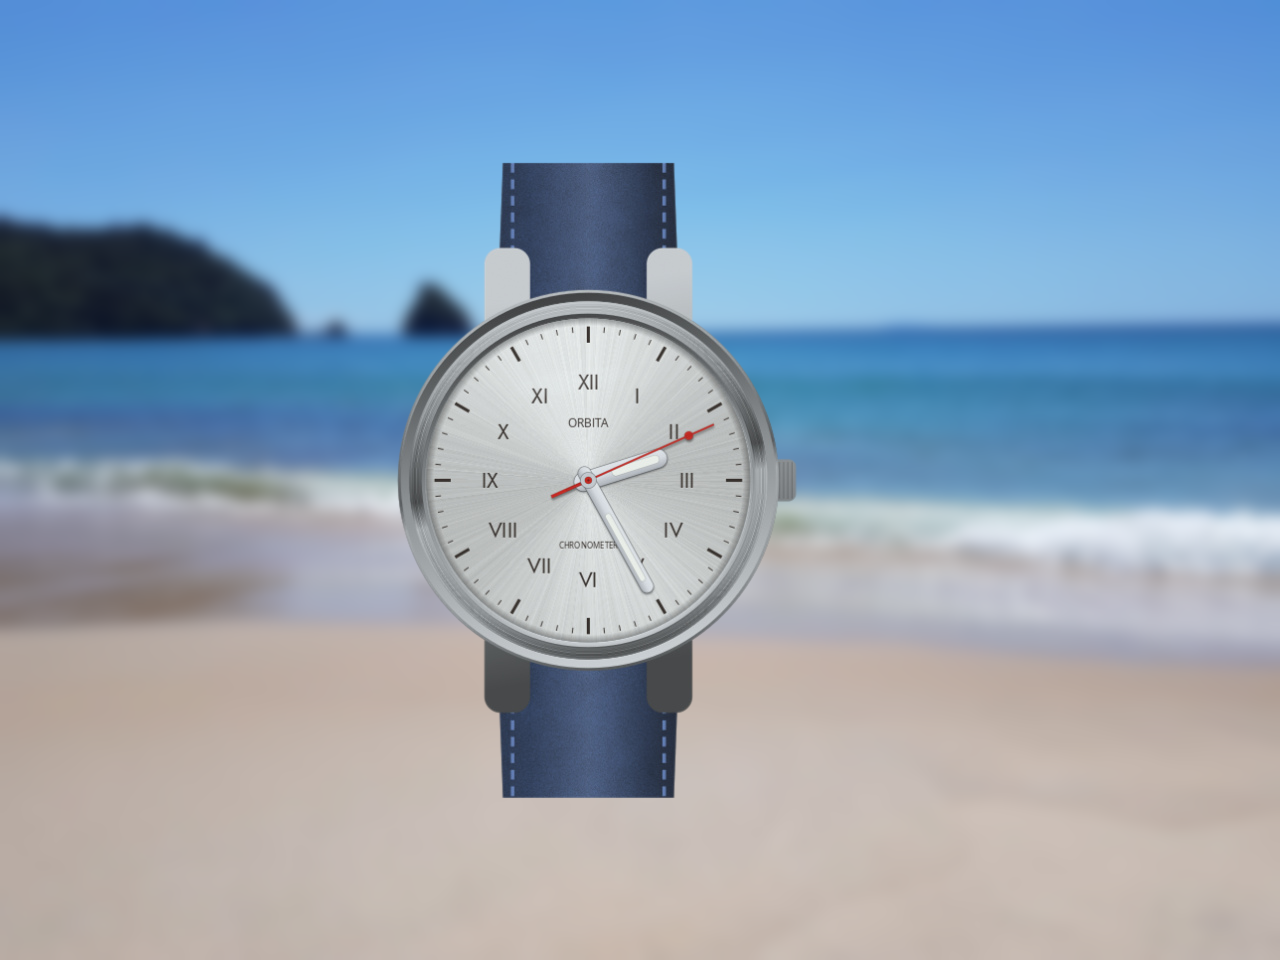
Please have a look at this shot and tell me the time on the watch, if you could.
2:25:11
